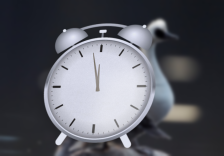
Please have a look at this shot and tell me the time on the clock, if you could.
11:58
